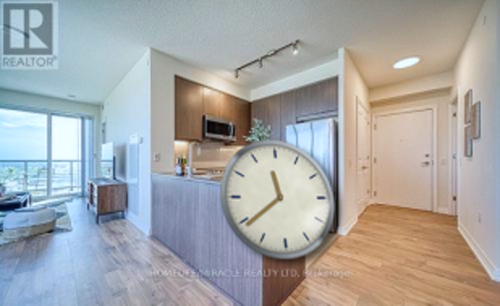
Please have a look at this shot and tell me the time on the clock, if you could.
11:39
